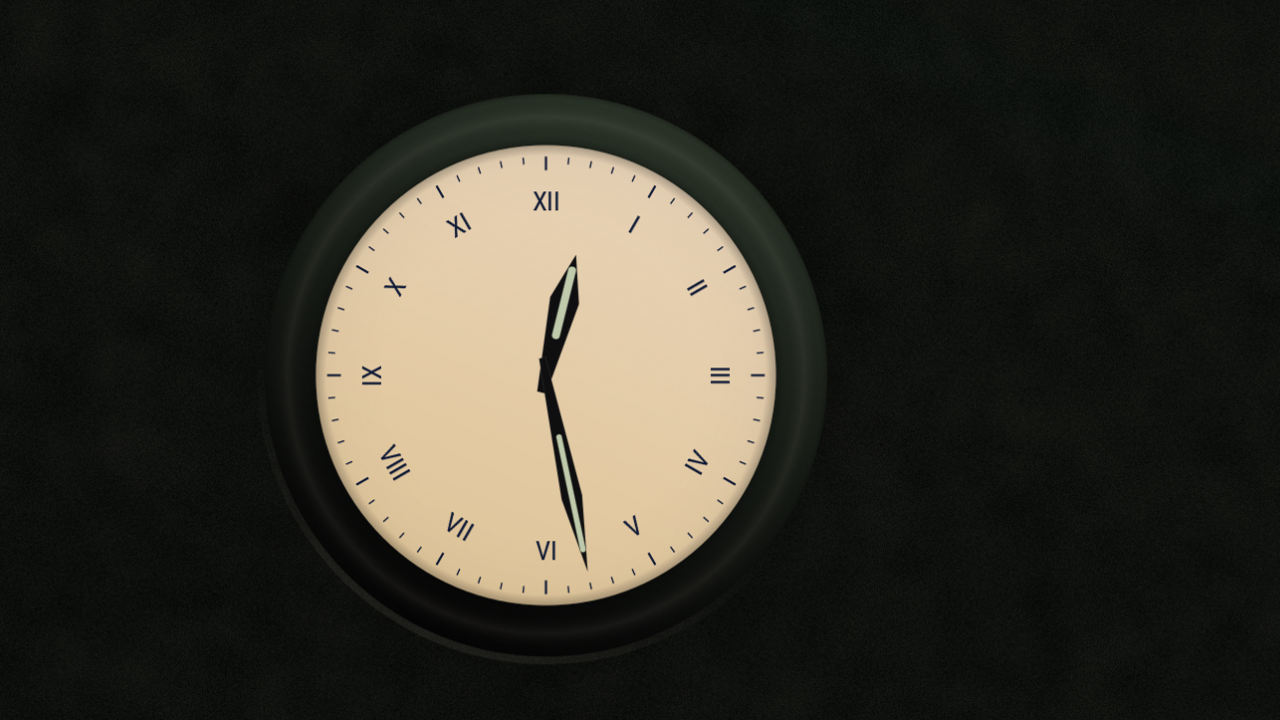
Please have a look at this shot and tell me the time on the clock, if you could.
12:28
